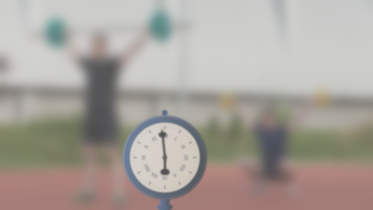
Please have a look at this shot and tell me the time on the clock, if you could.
5:59
